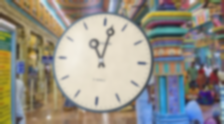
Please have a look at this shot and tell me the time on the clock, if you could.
11:02
